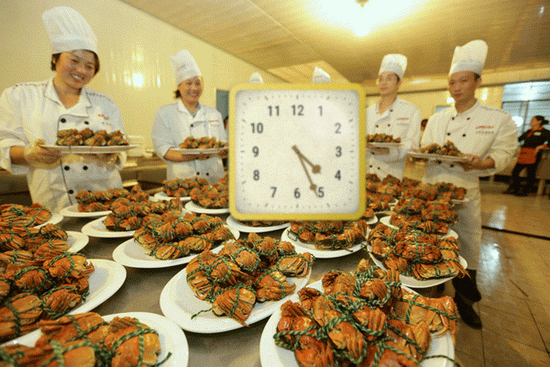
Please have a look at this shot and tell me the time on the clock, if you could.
4:26
